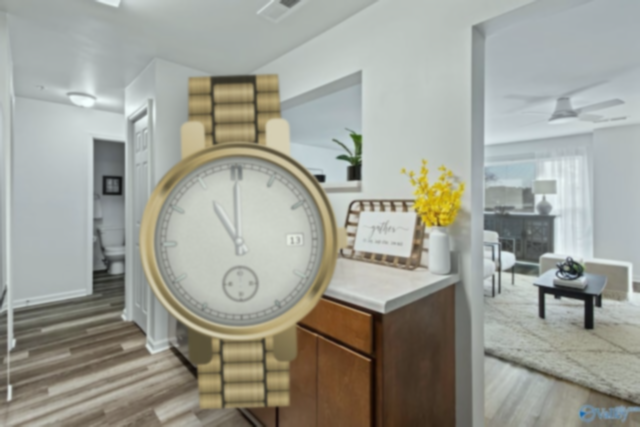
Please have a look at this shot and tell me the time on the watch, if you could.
11:00
